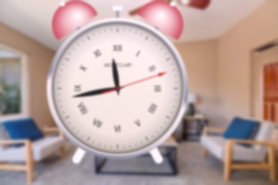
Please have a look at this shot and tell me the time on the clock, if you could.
11:43:12
